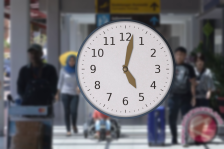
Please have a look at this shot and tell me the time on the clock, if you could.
5:02
